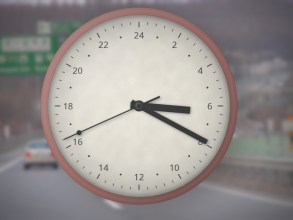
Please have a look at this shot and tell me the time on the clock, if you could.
6:19:41
